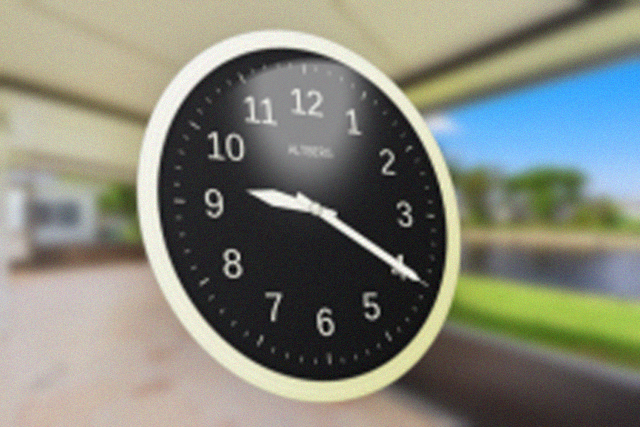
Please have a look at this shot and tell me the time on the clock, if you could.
9:20
